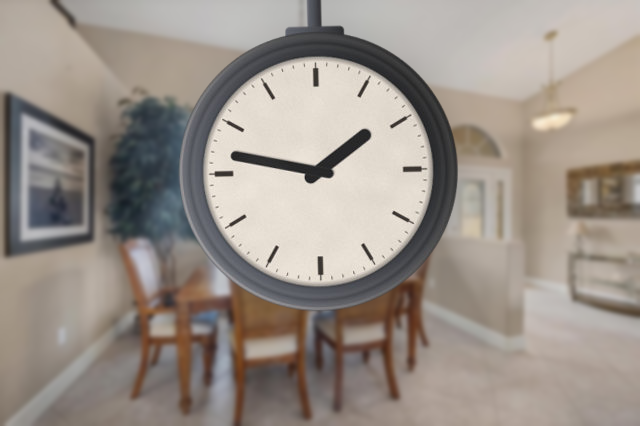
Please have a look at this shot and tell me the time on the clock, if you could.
1:47
